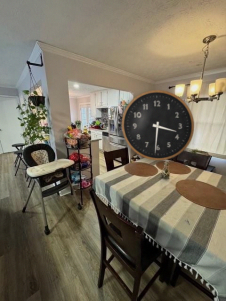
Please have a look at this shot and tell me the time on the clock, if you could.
3:31
